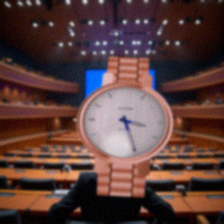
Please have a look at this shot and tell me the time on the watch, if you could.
3:27
